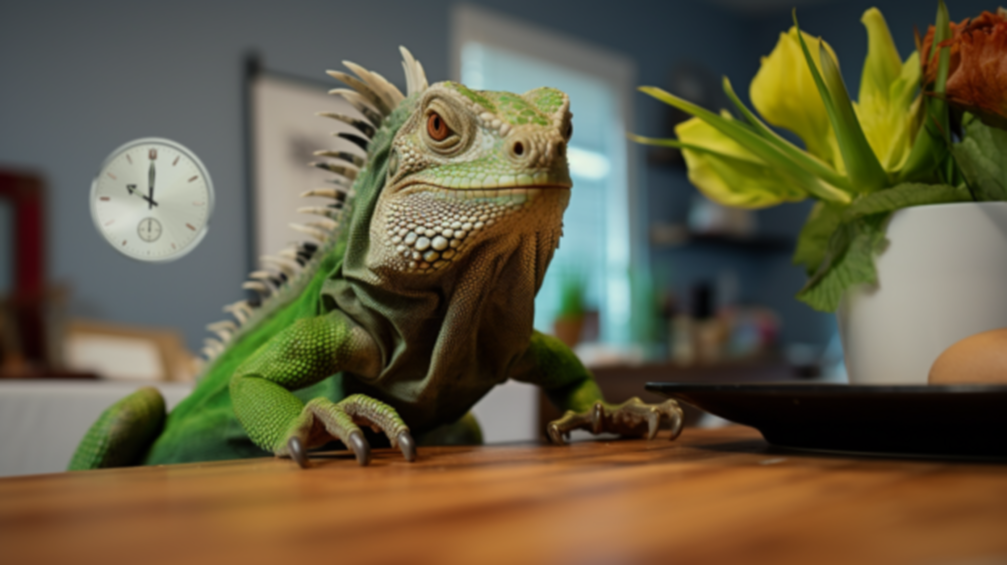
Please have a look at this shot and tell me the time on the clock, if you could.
10:00
